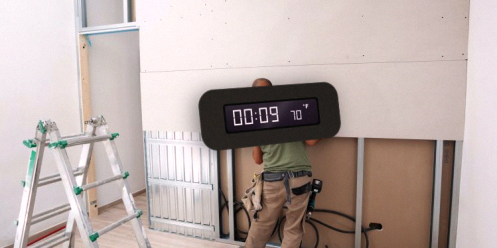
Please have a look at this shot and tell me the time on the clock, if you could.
0:09
